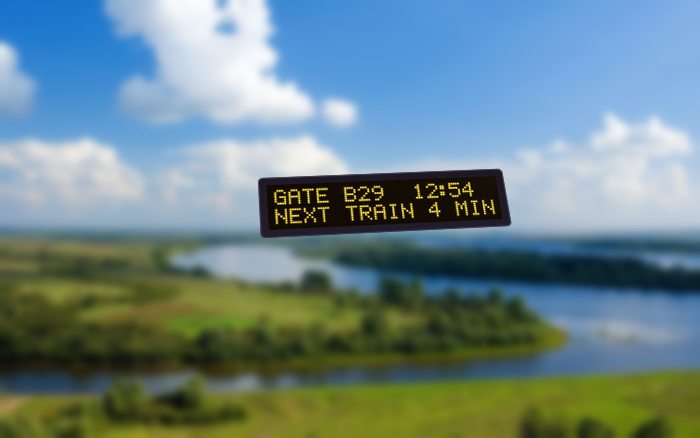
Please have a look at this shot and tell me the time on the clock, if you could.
12:54
